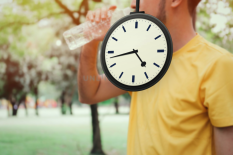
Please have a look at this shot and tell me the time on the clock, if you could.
4:43
